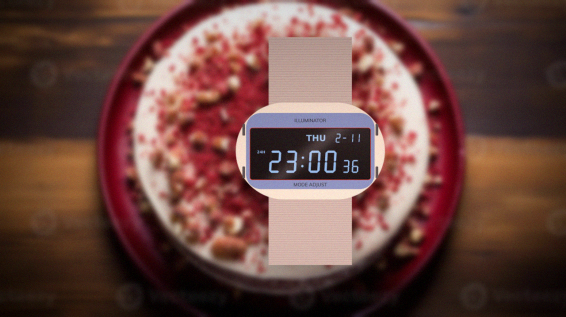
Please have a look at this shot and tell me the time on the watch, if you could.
23:00:36
